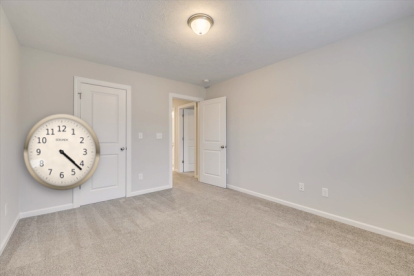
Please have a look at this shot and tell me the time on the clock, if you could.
4:22
